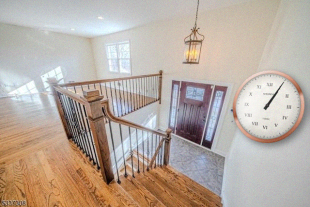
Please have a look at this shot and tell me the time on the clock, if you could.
1:05
